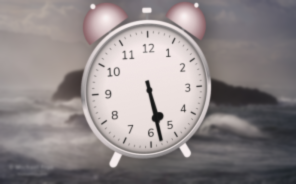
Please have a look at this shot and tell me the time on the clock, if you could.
5:28
